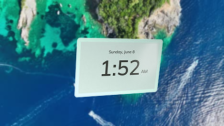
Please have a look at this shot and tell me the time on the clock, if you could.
1:52
